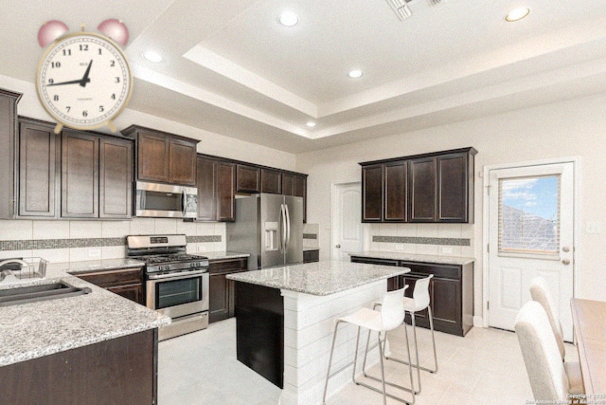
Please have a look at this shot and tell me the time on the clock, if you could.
12:44
